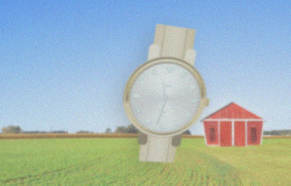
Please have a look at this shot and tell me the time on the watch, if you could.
11:32
